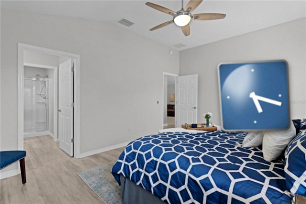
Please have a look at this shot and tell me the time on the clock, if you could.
5:18
